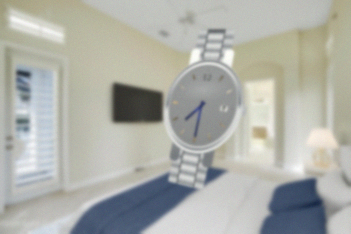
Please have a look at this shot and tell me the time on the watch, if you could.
7:30
